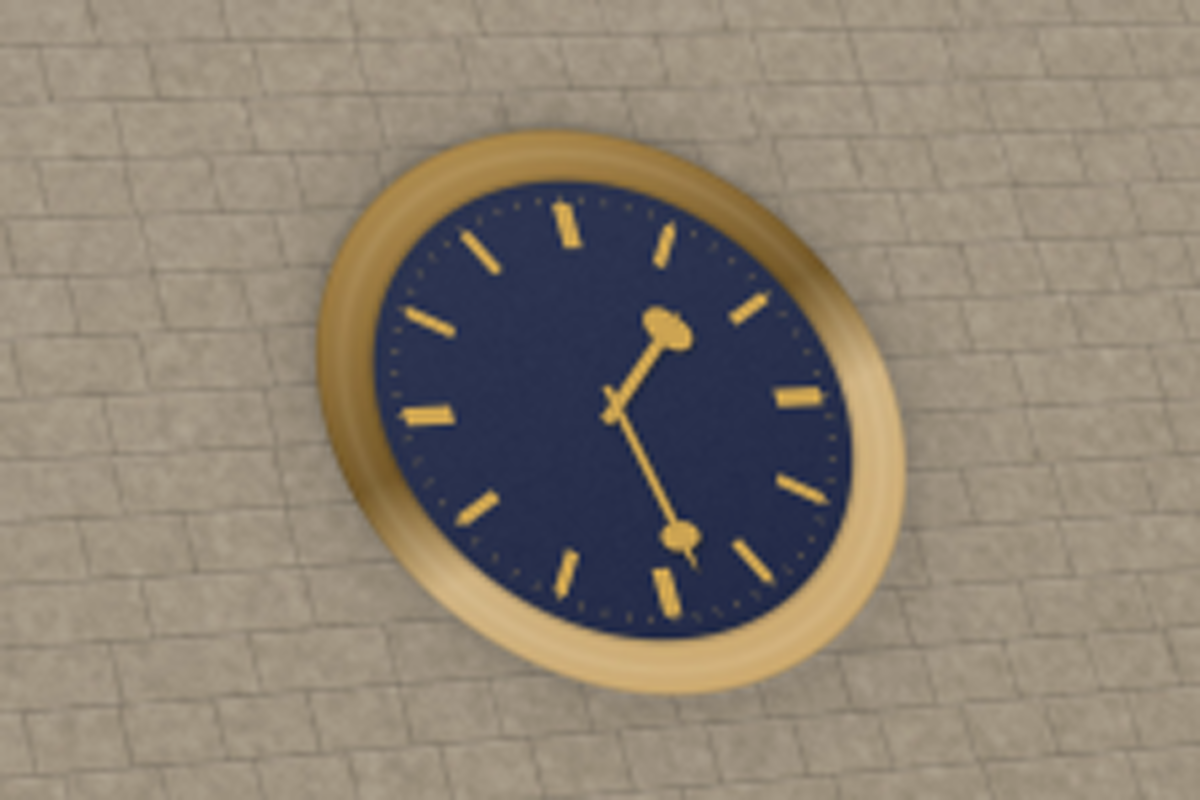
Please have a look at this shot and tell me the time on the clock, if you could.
1:28
